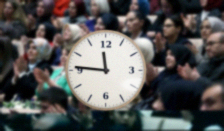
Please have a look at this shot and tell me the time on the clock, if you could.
11:46
